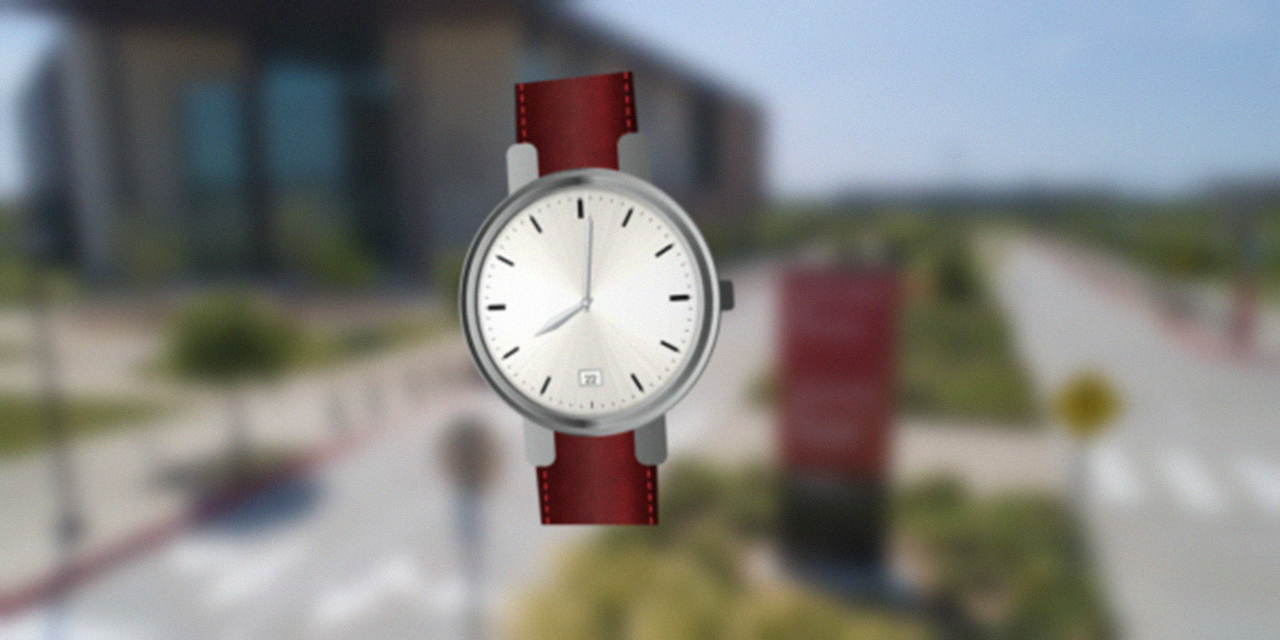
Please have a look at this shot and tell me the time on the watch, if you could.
8:01
